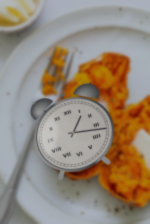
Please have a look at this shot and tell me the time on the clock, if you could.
1:17
